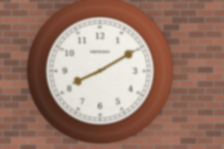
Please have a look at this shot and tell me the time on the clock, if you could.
8:10
